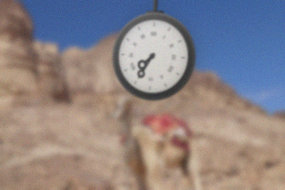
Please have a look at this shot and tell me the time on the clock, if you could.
7:35
